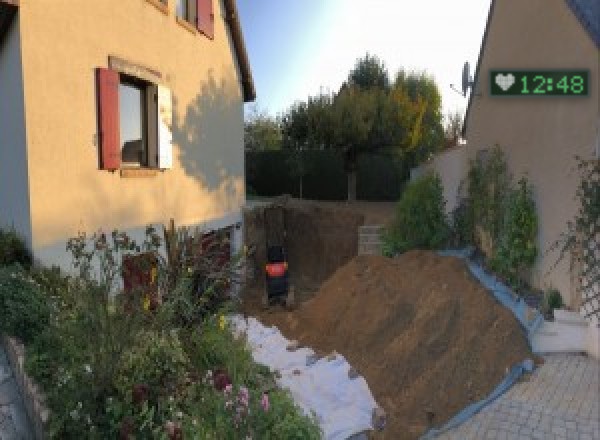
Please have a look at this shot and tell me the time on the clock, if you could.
12:48
